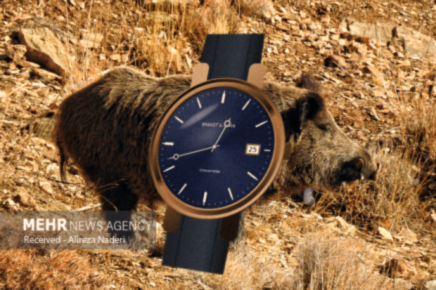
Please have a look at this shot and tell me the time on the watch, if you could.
12:42
